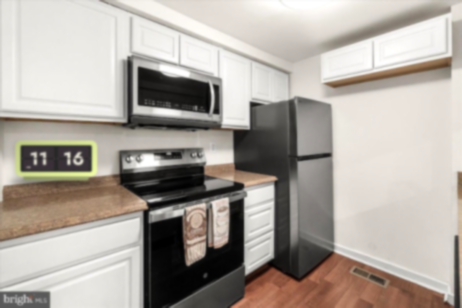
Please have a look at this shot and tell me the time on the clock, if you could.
11:16
